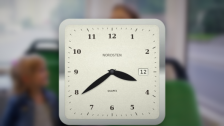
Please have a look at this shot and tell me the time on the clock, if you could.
3:39
